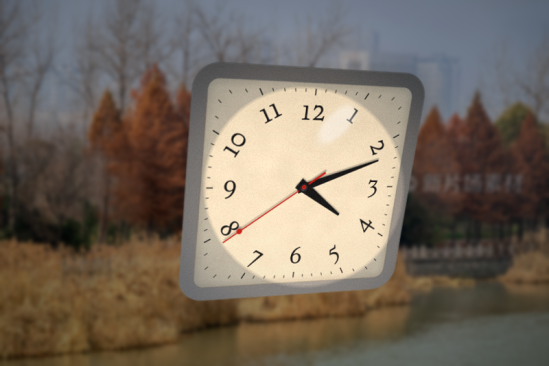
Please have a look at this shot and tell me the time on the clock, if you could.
4:11:39
